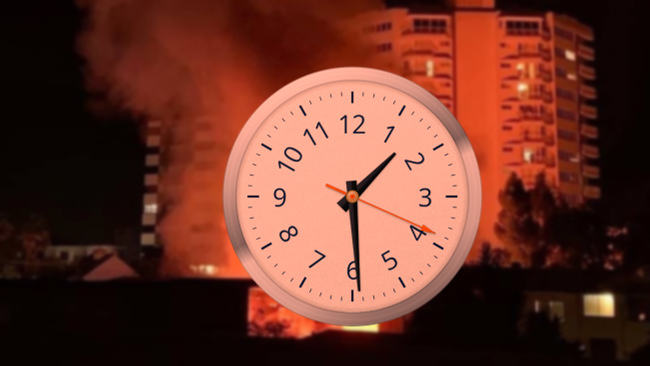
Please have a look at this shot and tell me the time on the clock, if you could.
1:29:19
